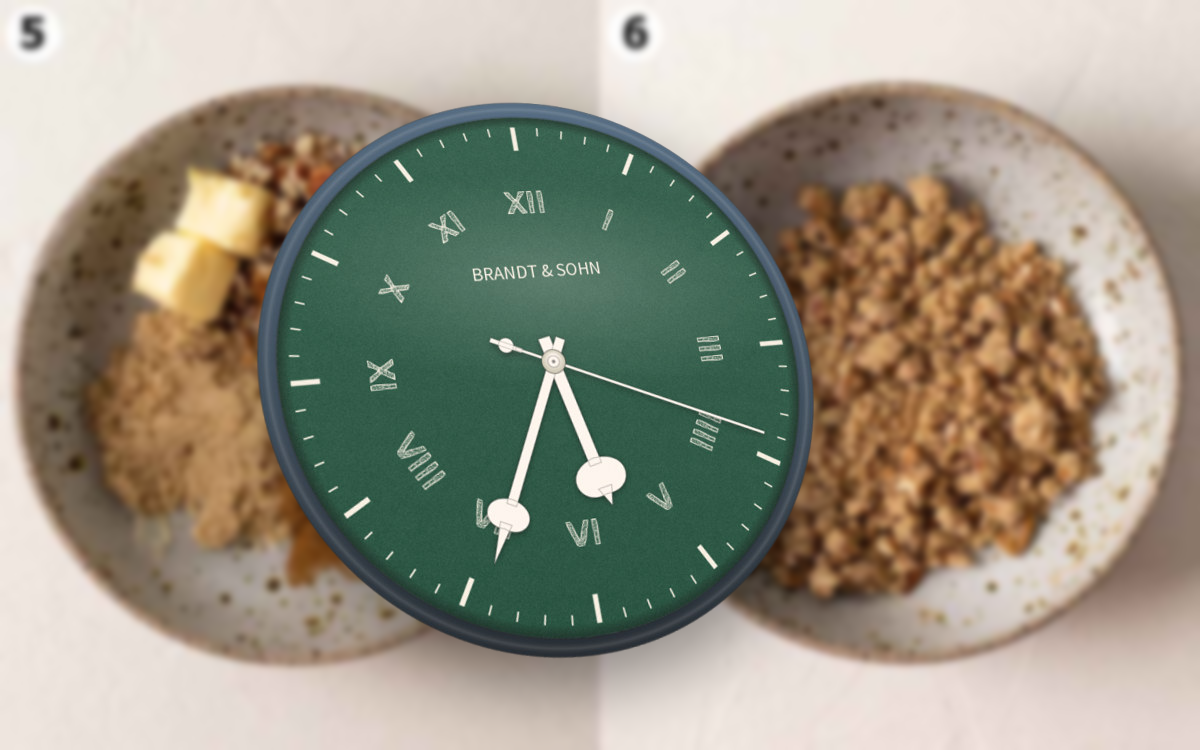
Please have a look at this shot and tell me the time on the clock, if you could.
5:34:19
